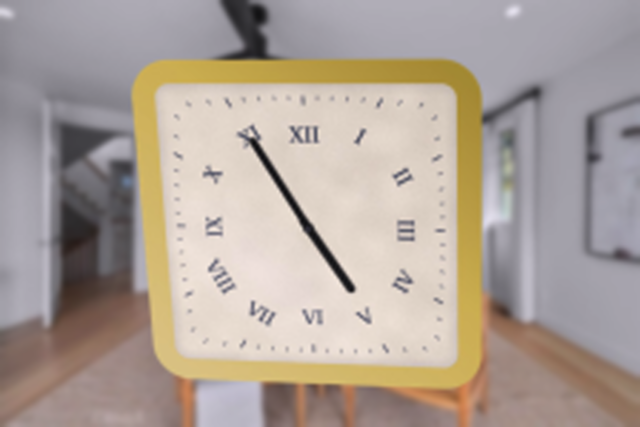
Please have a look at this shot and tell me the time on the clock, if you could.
4:55
